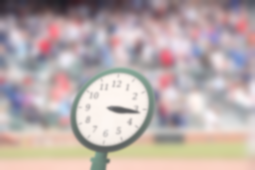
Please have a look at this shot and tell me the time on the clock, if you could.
3:16
